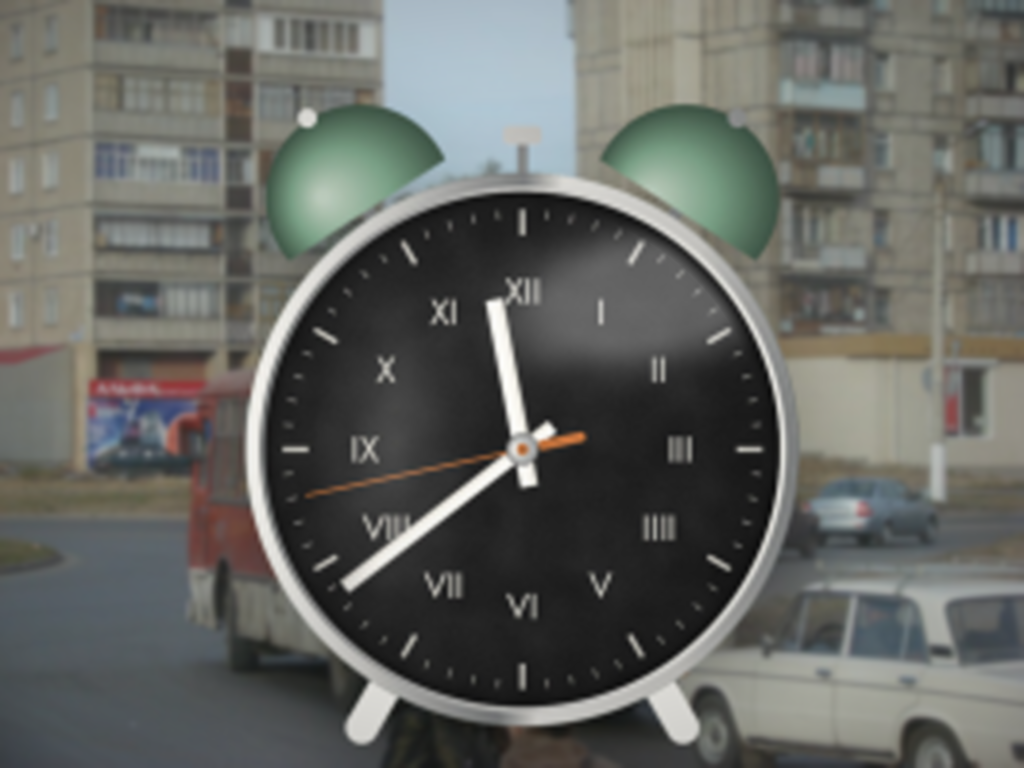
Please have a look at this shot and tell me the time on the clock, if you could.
11:38:43
